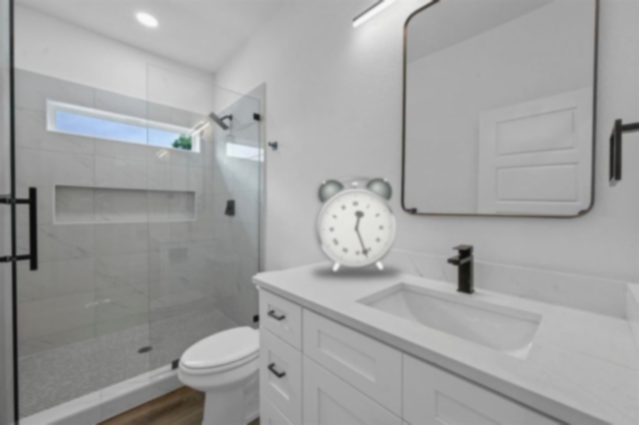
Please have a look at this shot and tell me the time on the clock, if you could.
12:27
